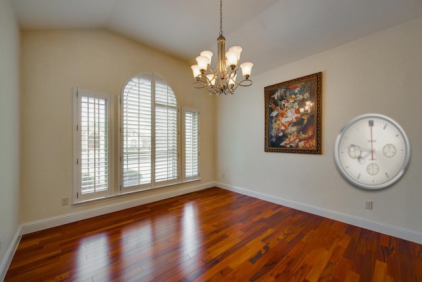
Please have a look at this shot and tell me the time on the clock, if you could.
7:47
